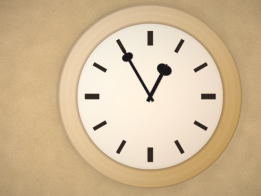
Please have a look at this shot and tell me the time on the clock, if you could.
12:55
